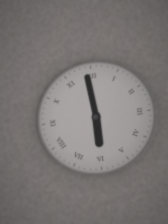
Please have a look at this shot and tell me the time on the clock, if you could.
5:59
